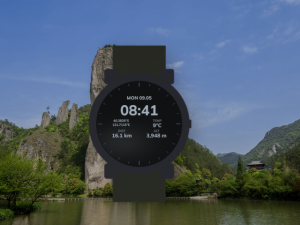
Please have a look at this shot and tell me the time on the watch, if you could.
8:41
